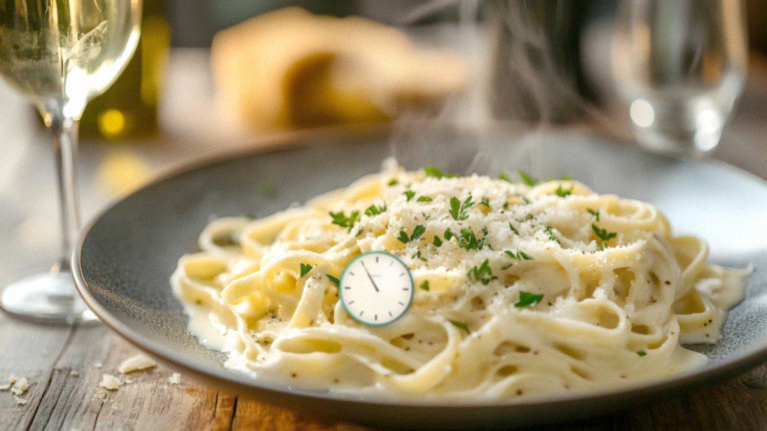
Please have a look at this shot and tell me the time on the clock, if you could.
10:55
